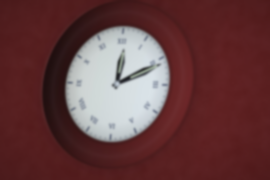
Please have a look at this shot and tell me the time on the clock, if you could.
12:11
